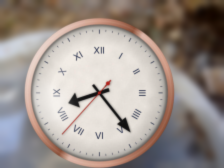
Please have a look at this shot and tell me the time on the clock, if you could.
8:23:37
